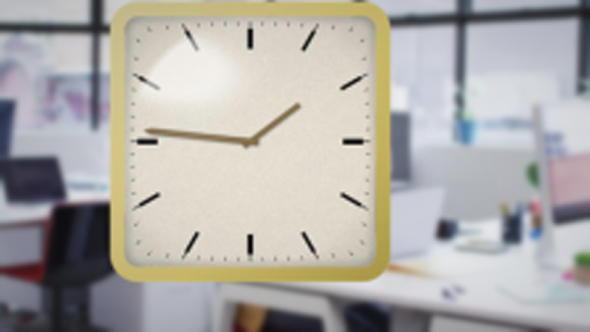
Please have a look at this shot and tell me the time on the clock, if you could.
1:46
